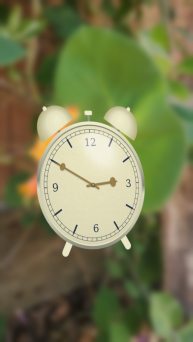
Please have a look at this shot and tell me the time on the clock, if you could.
2:50
